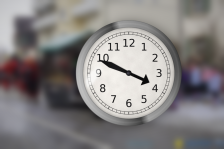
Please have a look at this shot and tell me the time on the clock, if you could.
3:49
